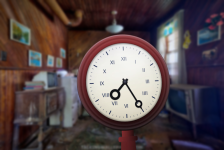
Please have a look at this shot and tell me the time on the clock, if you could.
7:25
